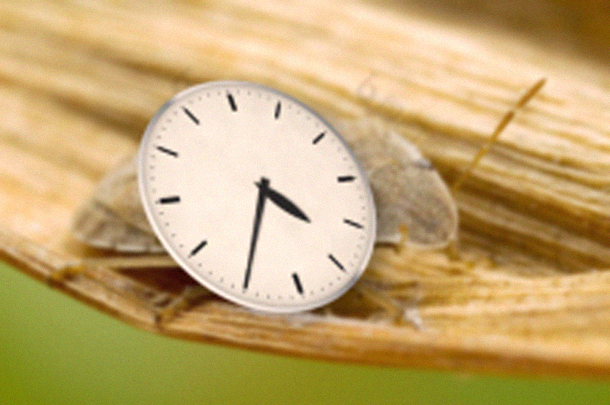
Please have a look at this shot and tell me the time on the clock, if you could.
4:35
